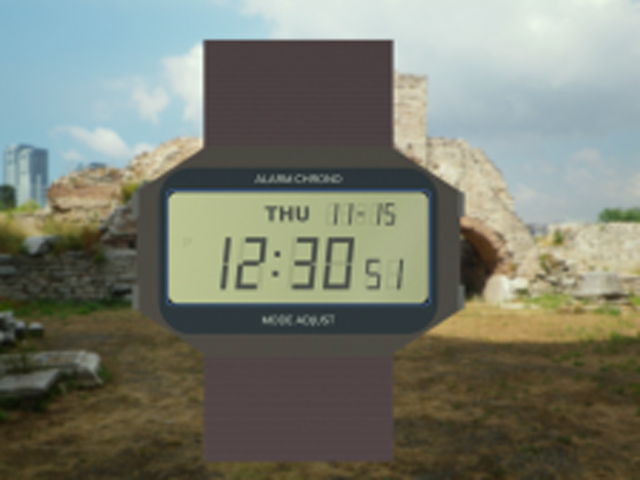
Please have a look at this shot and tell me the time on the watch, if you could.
12:30:51
